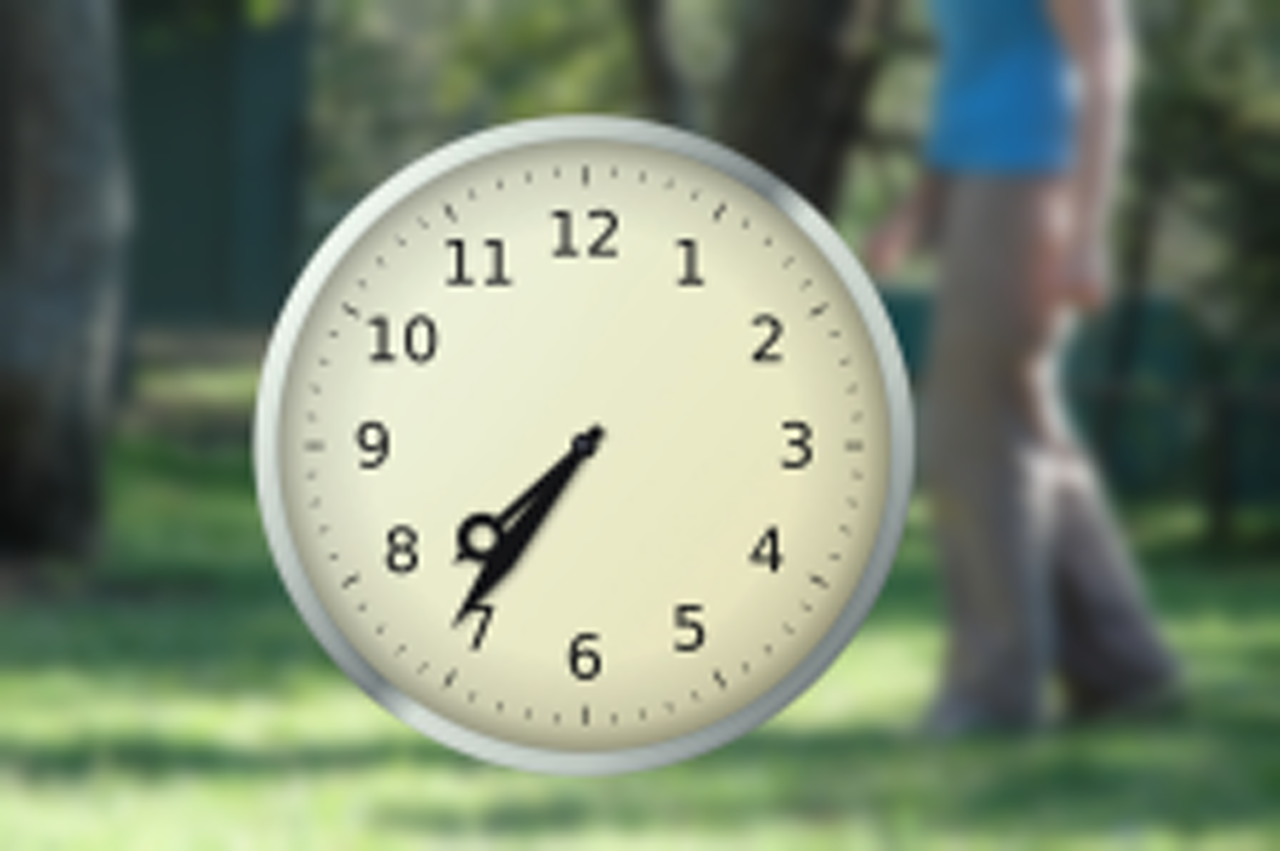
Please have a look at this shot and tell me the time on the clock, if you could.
7:36
